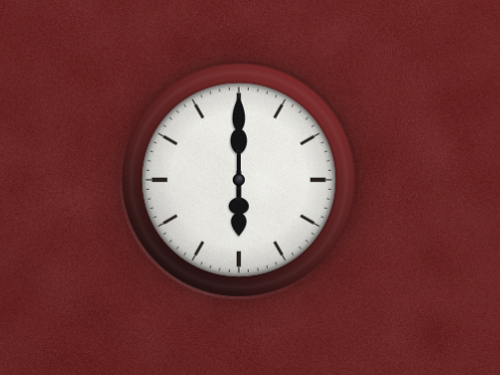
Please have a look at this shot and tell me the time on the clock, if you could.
6:00
